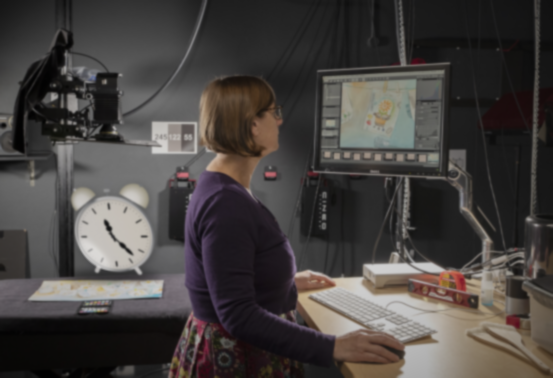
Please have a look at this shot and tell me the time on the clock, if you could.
11:23
